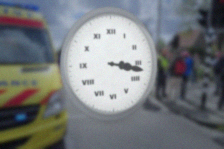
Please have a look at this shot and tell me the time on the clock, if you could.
3:17
